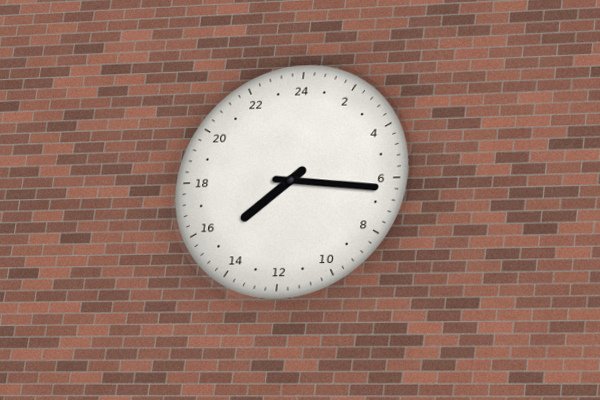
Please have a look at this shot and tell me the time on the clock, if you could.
15:16
